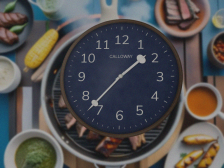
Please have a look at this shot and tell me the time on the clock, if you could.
1:37
